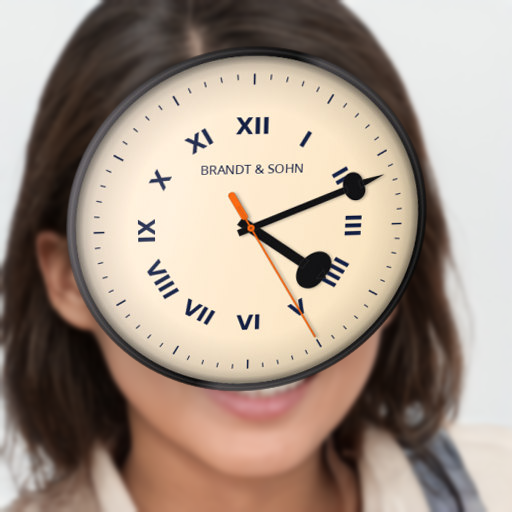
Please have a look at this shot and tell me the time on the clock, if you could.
4:11:25
